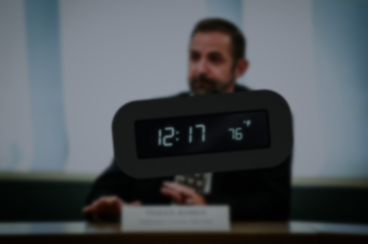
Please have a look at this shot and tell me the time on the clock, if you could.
12:17
